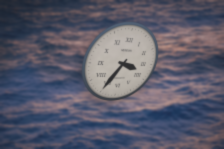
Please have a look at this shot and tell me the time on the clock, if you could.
3:35
